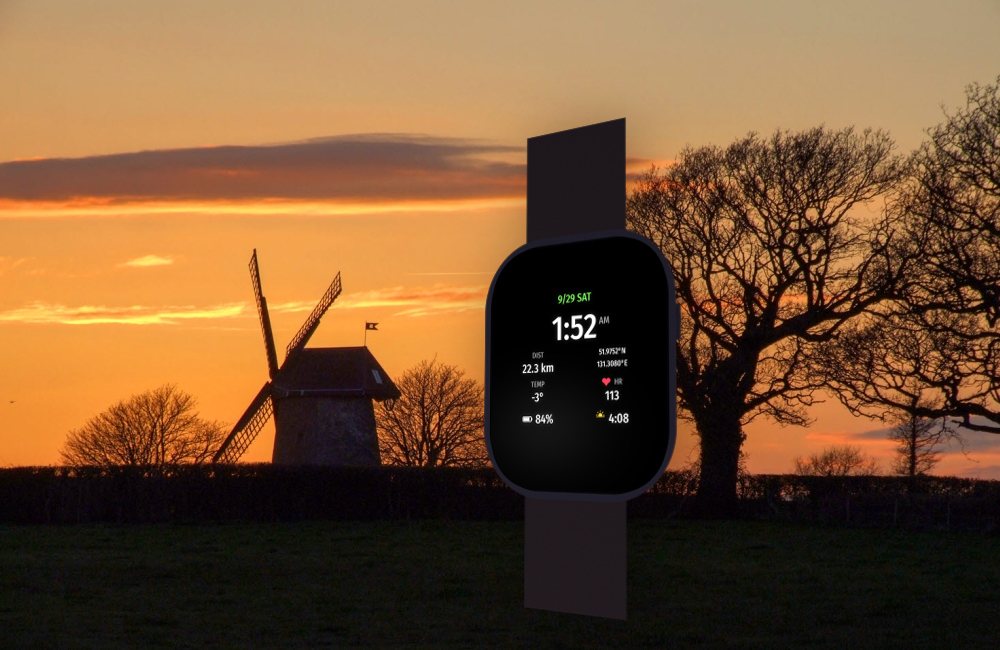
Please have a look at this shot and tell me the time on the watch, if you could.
1:52
